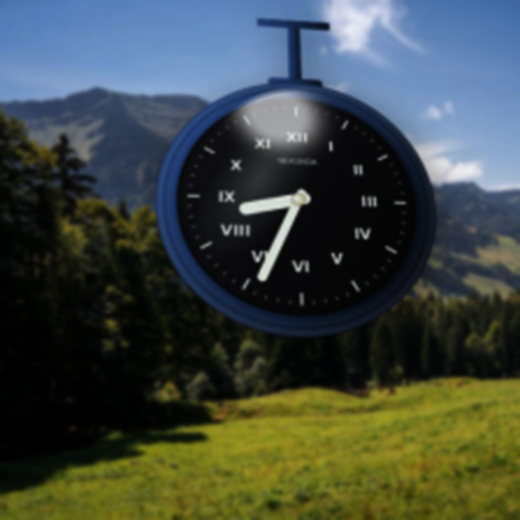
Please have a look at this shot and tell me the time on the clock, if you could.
8:34
